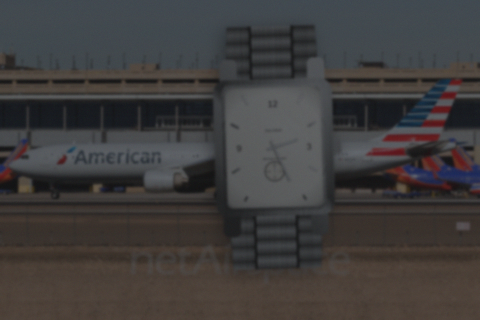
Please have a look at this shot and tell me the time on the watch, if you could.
2:26
